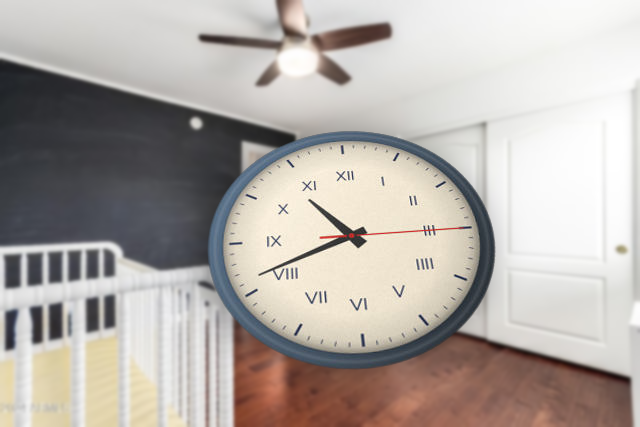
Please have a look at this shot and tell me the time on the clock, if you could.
10:41:15
